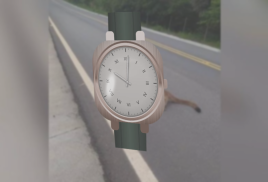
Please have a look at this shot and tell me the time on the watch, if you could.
10:01
